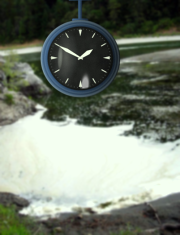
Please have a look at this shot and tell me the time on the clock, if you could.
1:50
